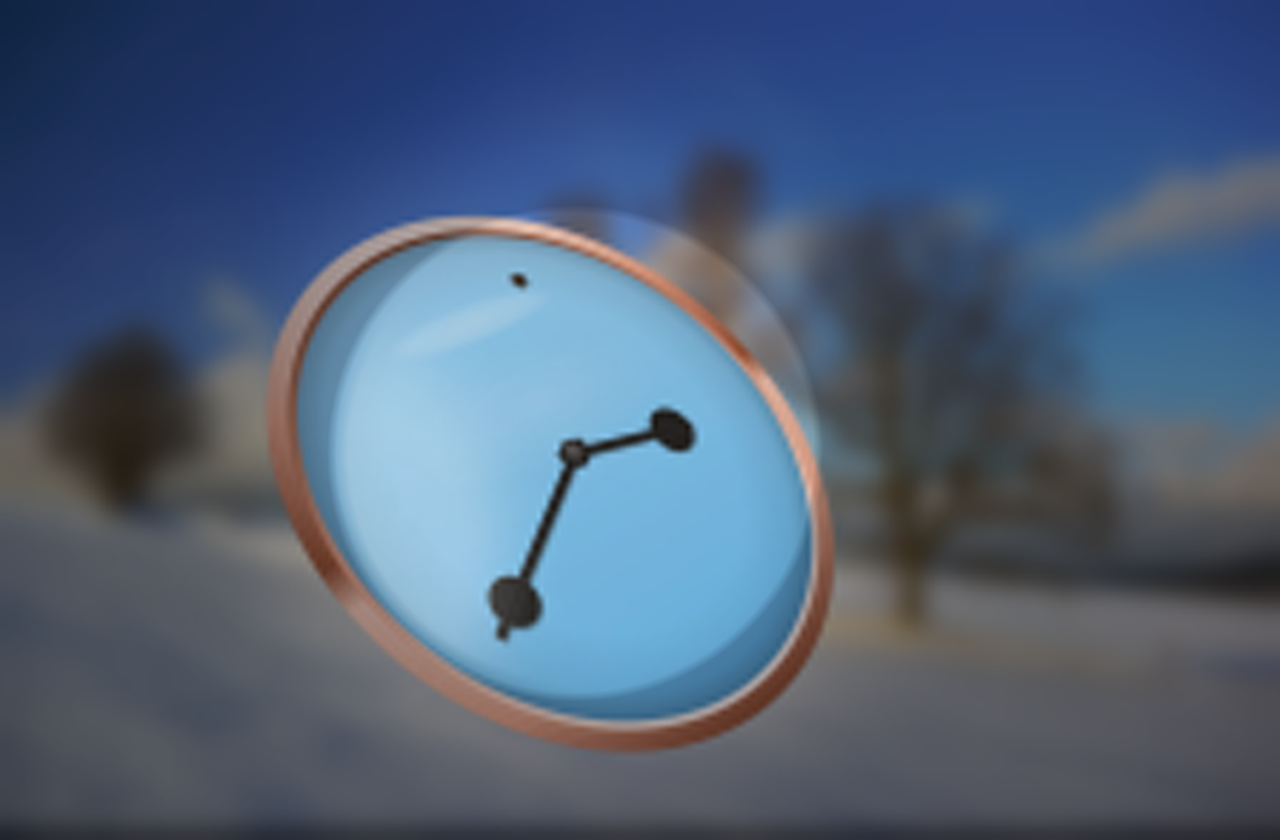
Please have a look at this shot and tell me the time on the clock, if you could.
2:36
